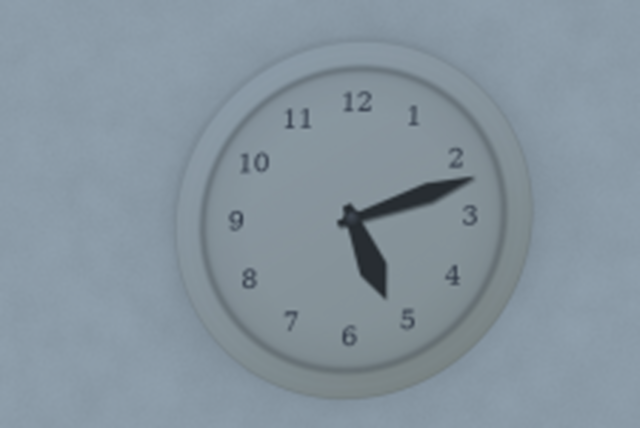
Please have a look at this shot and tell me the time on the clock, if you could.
5:12
